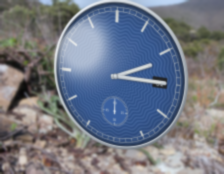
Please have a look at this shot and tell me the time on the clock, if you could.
2:15
